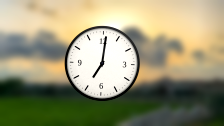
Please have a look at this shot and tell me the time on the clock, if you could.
7:01
